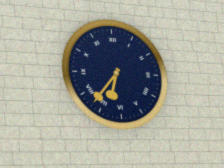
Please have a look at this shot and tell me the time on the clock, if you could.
6:37
